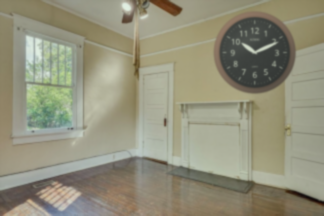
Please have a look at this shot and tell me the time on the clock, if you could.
10:11
